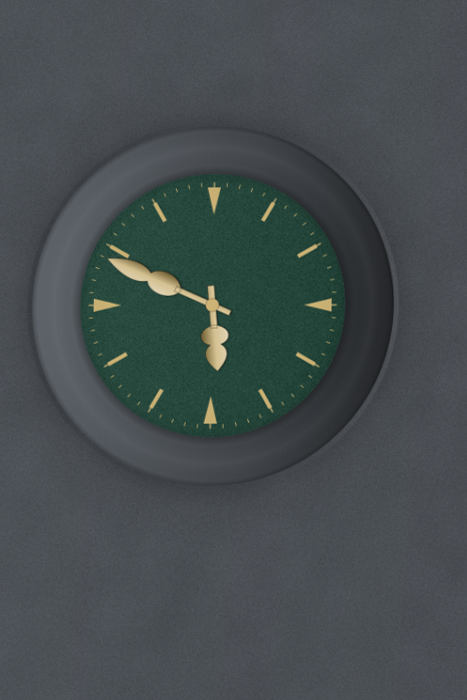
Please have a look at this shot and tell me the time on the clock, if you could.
5:49
